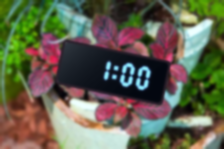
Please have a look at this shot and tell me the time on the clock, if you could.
1:00
